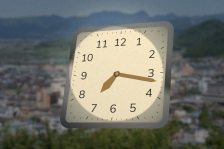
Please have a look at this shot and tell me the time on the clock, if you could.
7:17
